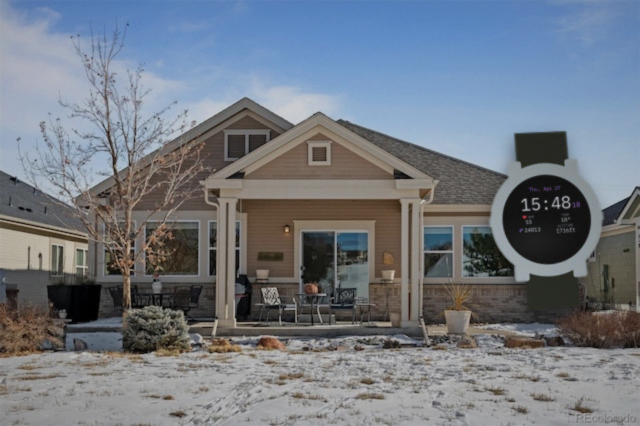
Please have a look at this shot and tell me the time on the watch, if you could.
15:48
